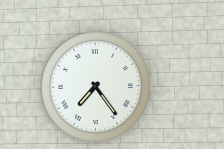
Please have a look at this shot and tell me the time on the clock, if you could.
7:24
